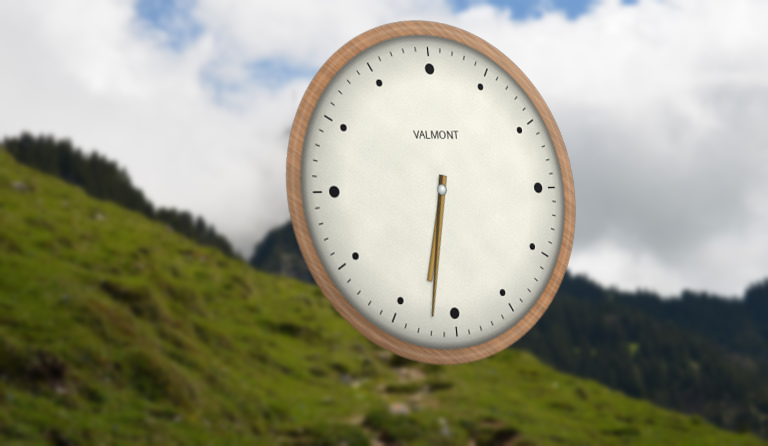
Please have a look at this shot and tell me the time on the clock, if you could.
6:32
